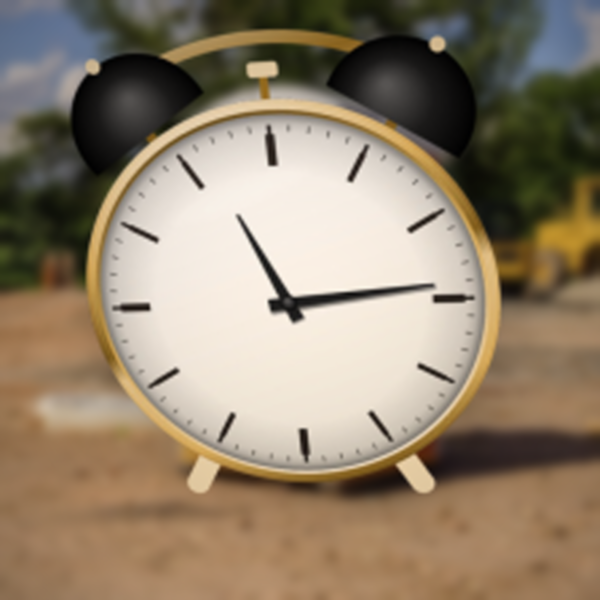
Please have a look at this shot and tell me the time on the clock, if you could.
11:14
